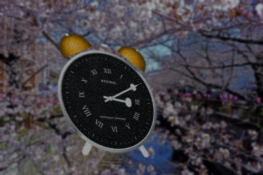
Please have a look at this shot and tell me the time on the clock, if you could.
3:10
